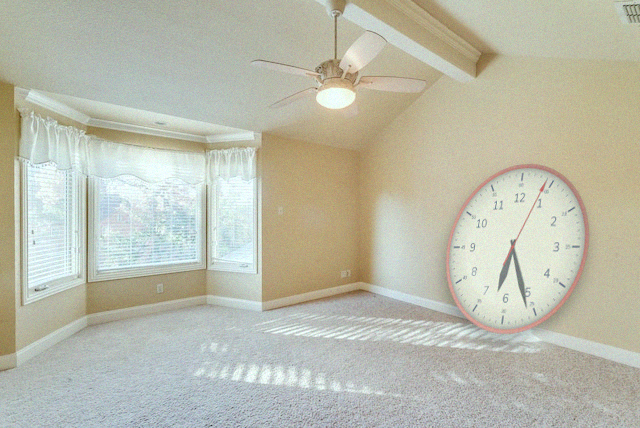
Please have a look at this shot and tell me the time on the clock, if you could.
6:26:04
